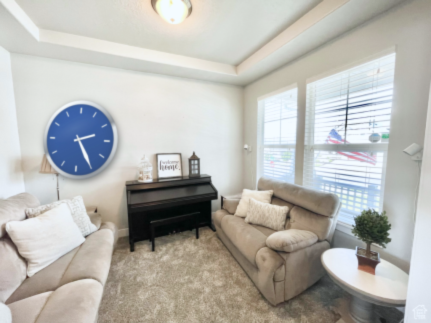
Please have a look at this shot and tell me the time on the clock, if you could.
2:25
